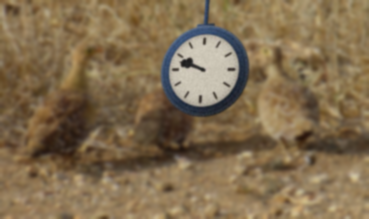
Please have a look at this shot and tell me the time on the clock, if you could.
9:48
